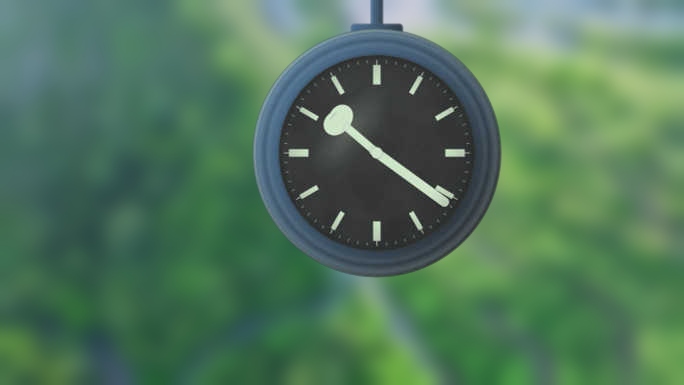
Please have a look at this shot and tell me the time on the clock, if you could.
10:21
